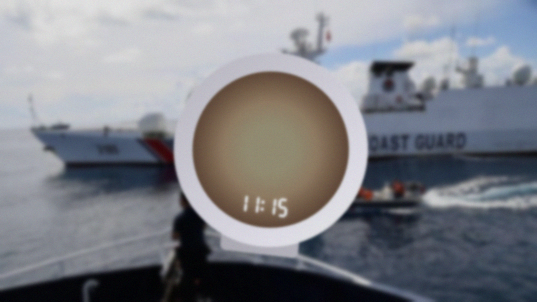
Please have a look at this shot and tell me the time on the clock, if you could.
11:15
